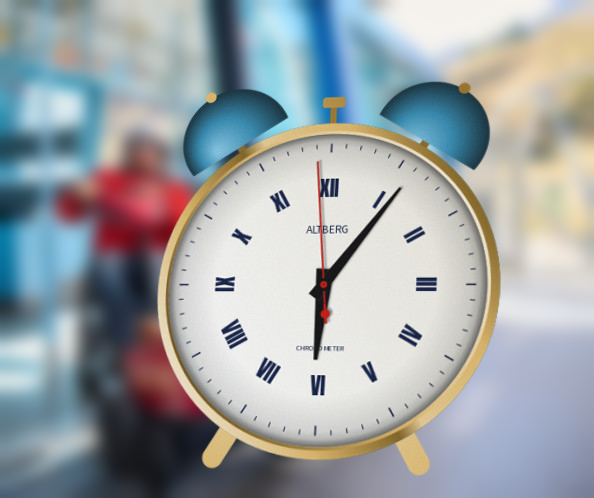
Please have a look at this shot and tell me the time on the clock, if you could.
6:05:59
